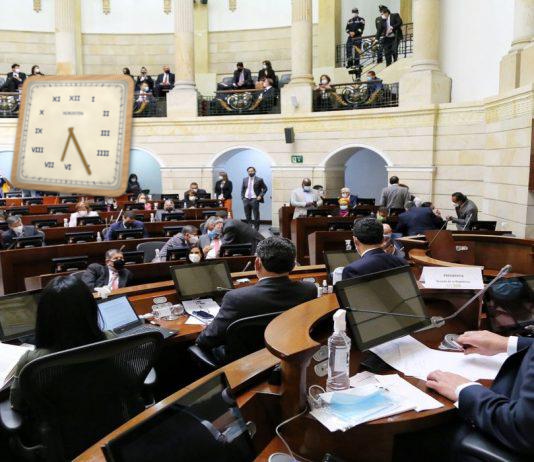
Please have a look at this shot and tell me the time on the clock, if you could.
6:25
